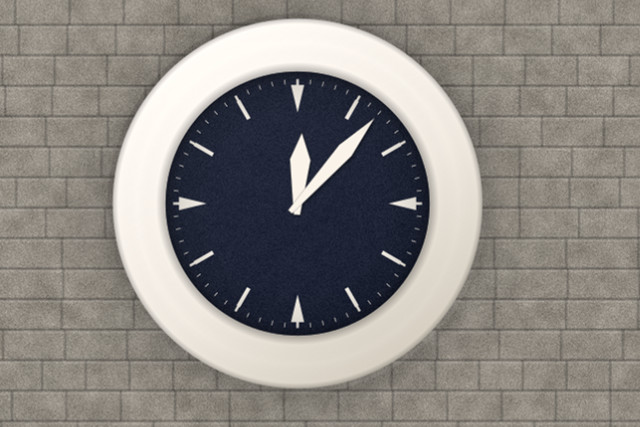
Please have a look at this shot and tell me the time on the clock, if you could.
12:07
